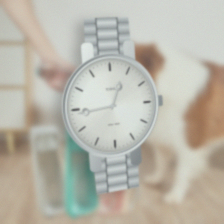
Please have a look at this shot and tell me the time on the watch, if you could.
12:44
